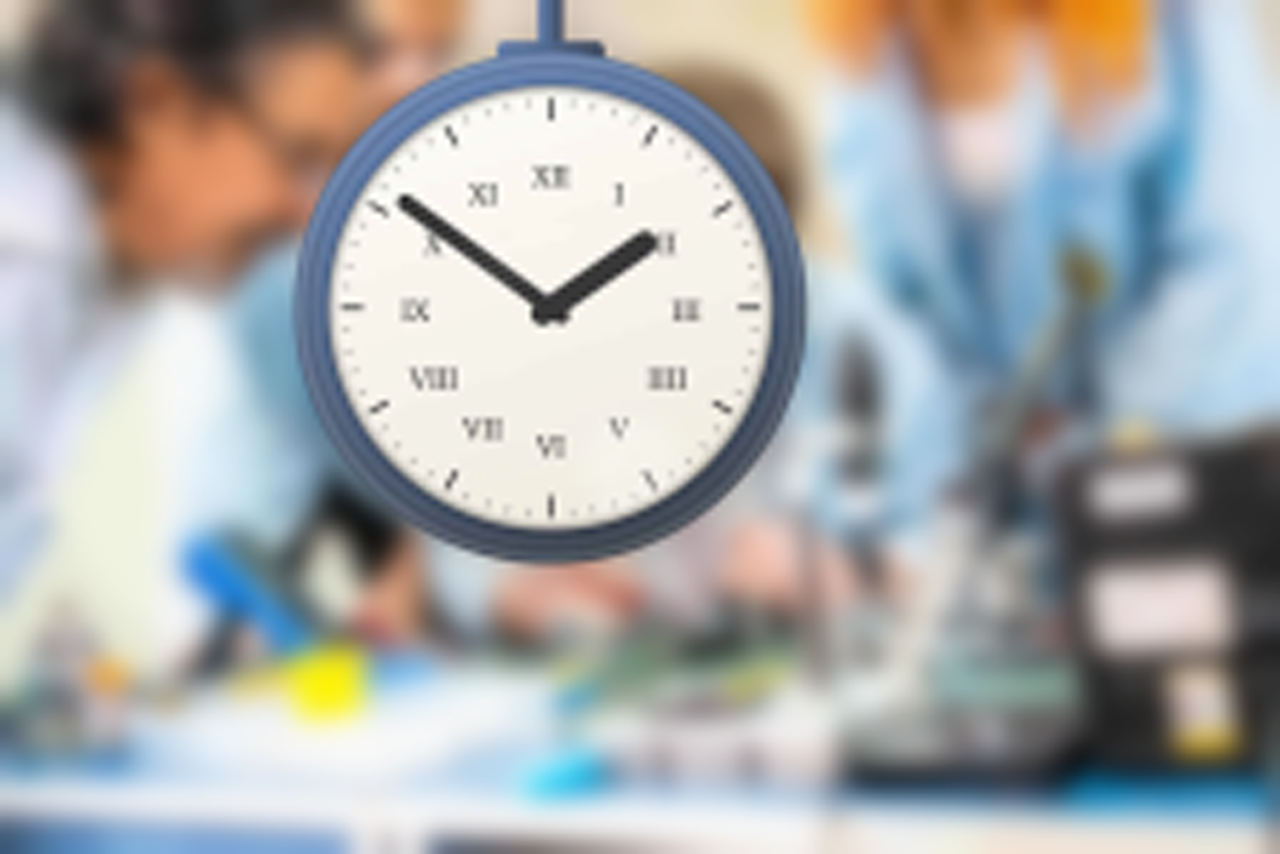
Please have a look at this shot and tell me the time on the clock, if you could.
1:51
